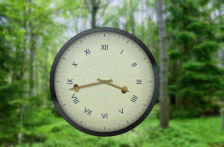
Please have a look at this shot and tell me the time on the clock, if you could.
3:43
